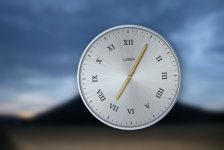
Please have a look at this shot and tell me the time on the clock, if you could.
7:05
